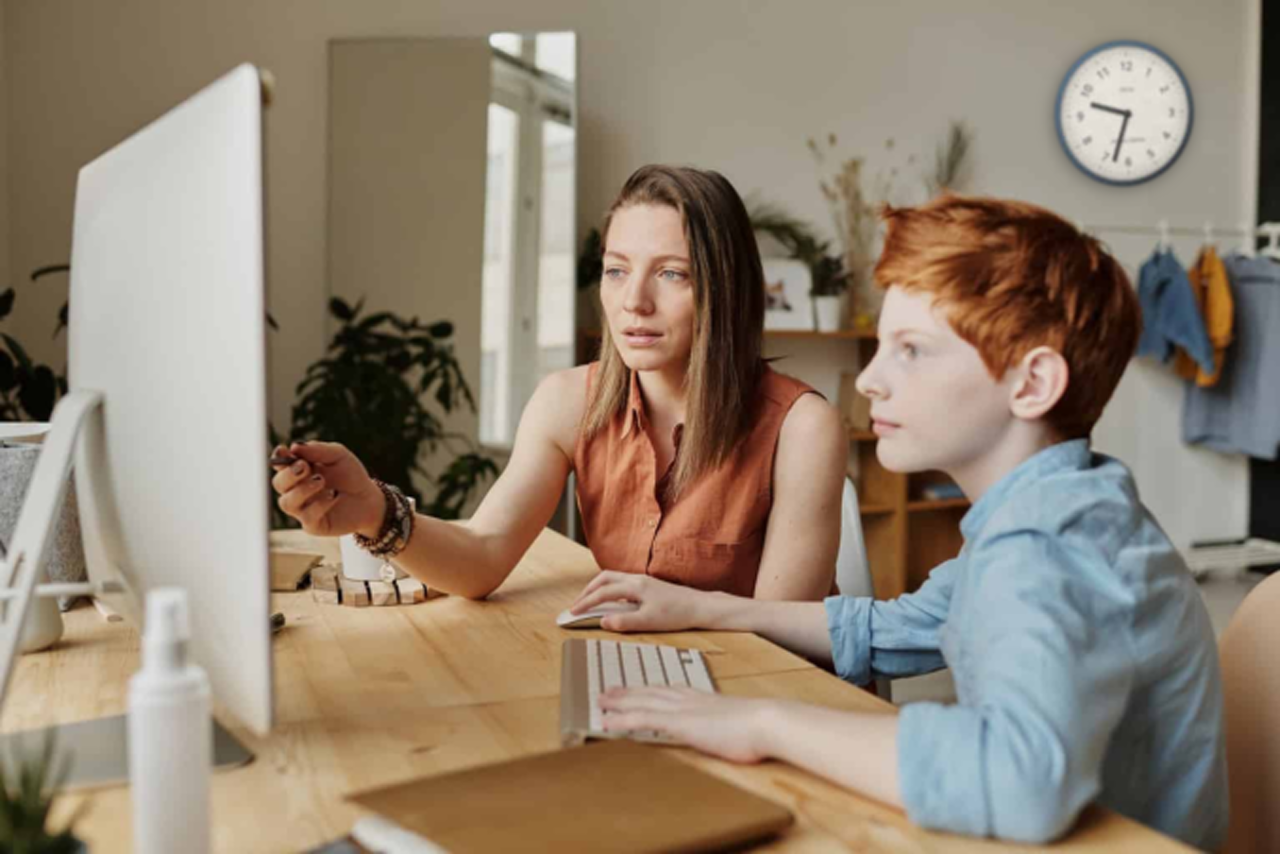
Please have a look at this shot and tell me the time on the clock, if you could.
9:33
